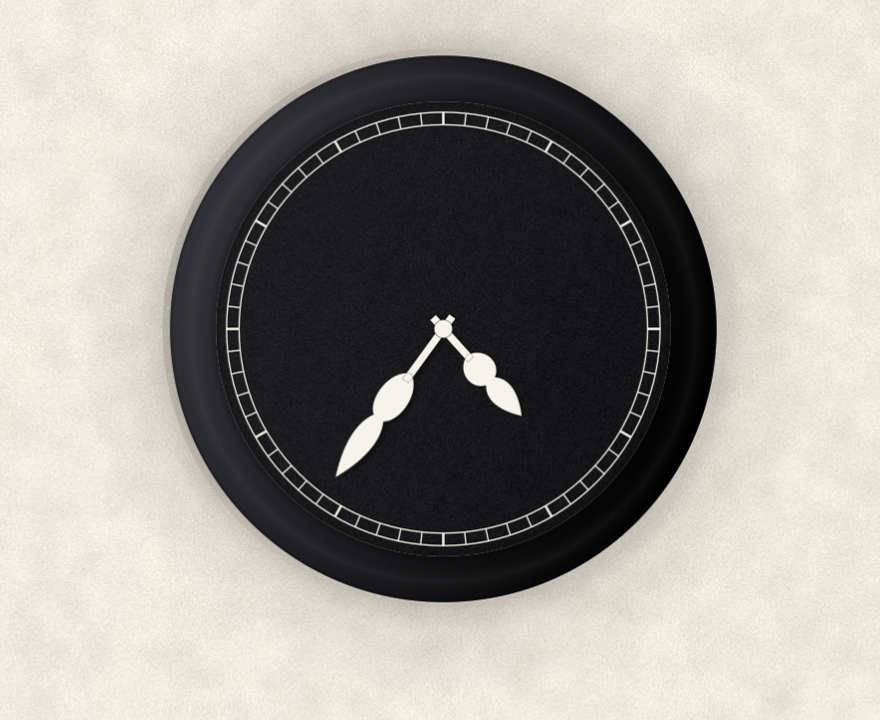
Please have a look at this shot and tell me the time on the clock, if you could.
4:36
